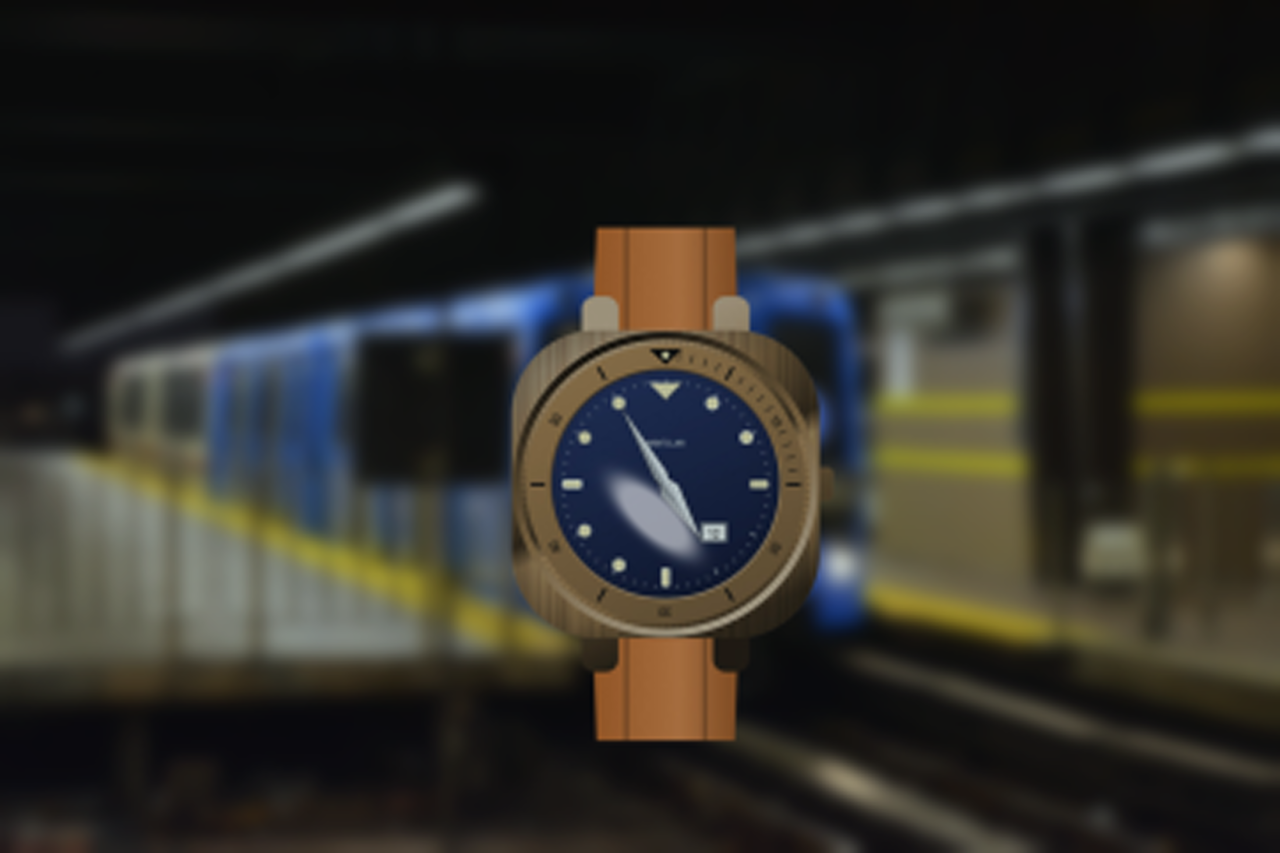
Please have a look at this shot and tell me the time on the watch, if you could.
4:55
